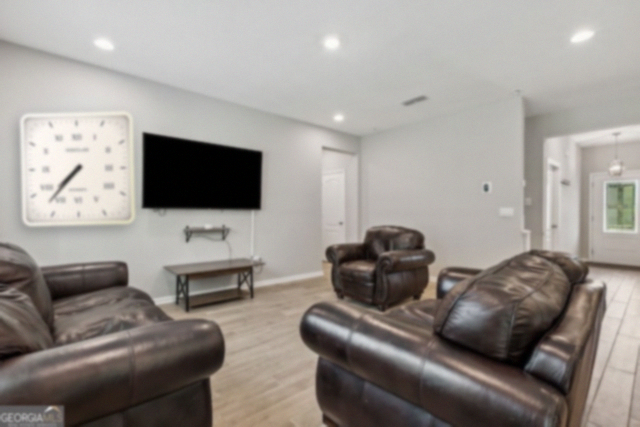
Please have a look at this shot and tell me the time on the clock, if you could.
7:37
